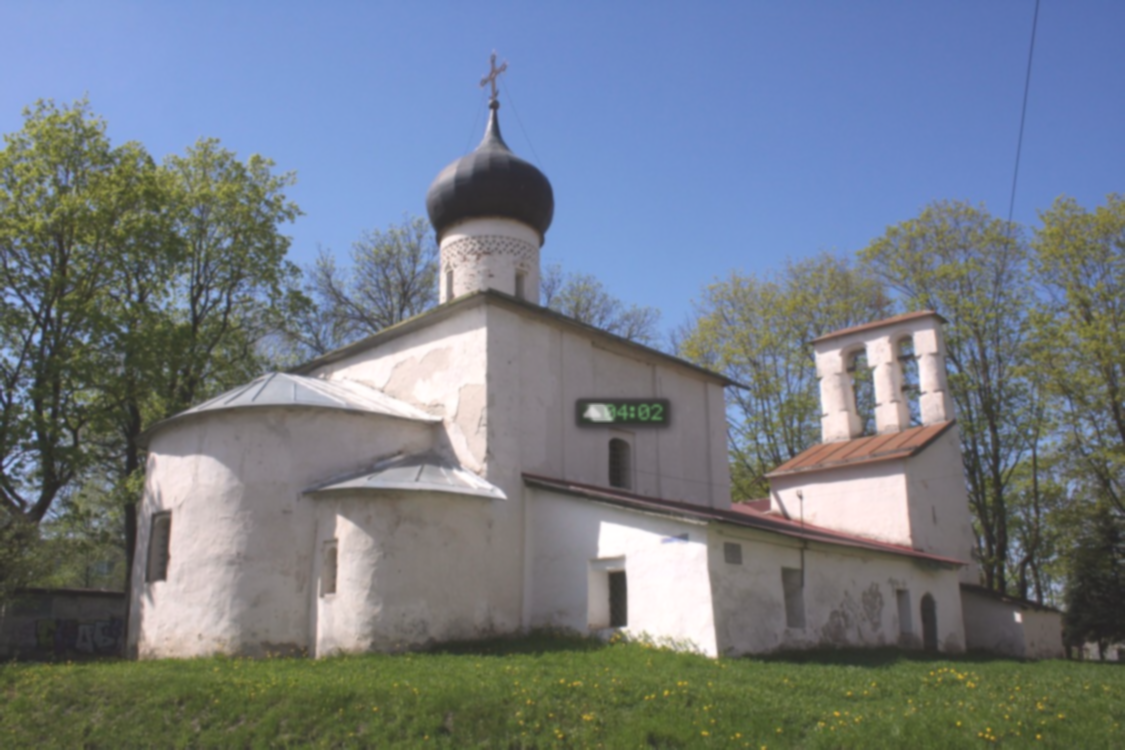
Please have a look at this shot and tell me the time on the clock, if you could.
4:02
